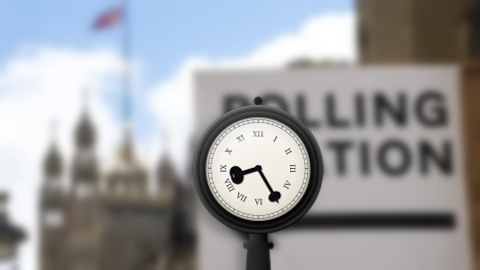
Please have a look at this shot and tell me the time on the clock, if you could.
8:25
